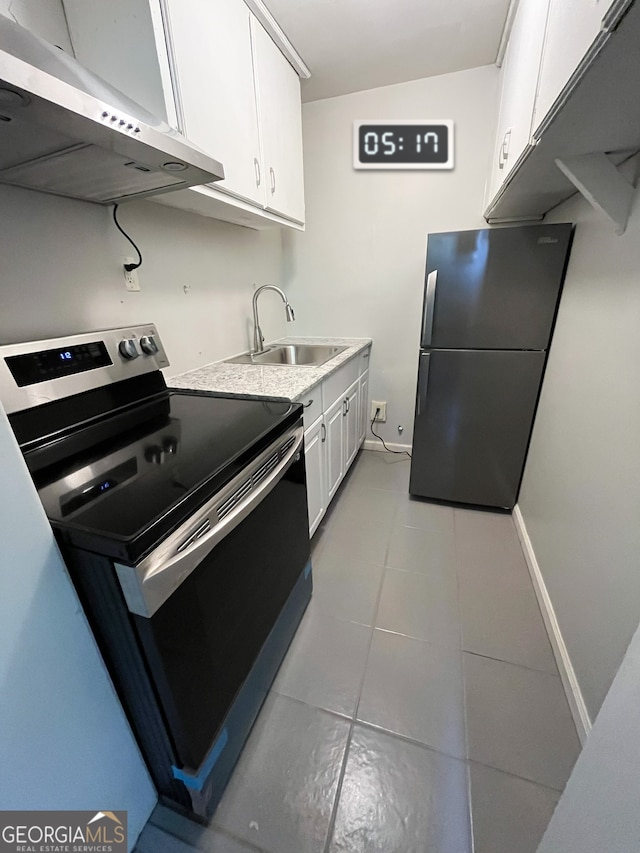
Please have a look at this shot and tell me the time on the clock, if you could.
5:17
